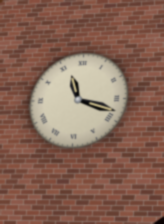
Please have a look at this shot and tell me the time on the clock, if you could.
11:18
